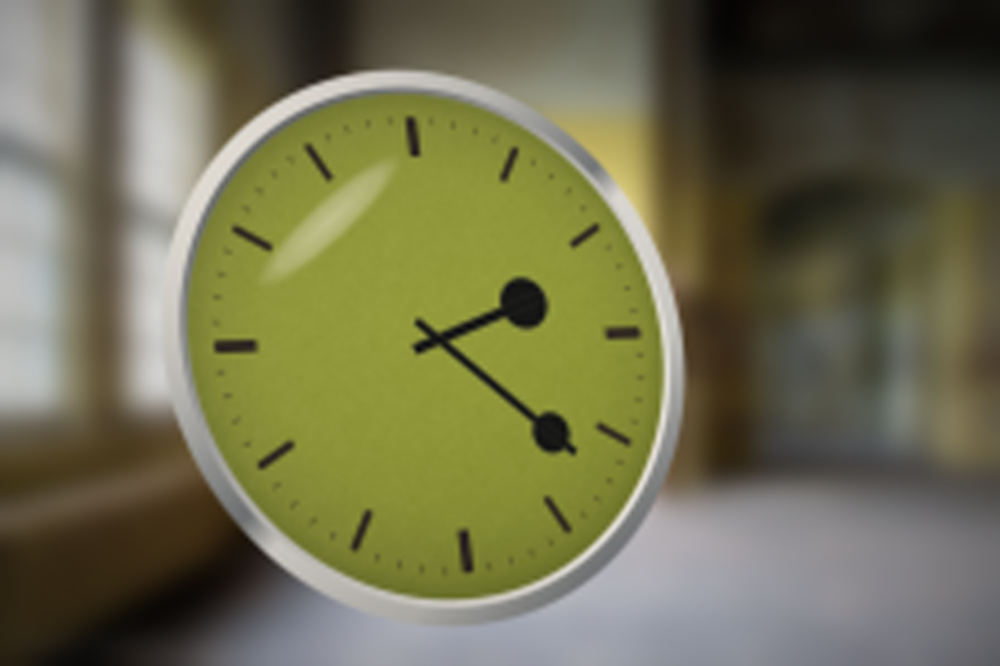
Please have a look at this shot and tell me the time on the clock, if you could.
2:22
